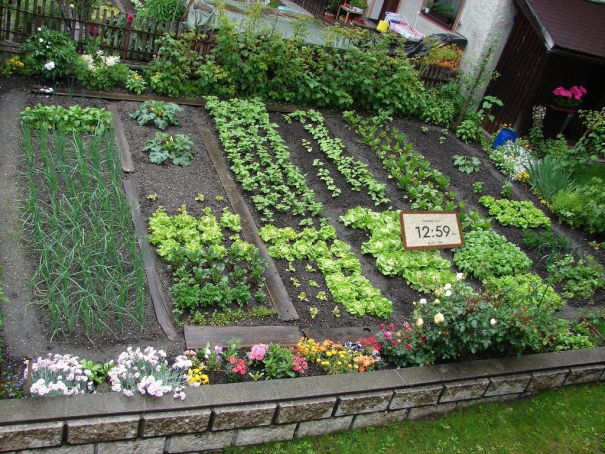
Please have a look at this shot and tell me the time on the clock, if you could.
12:59
